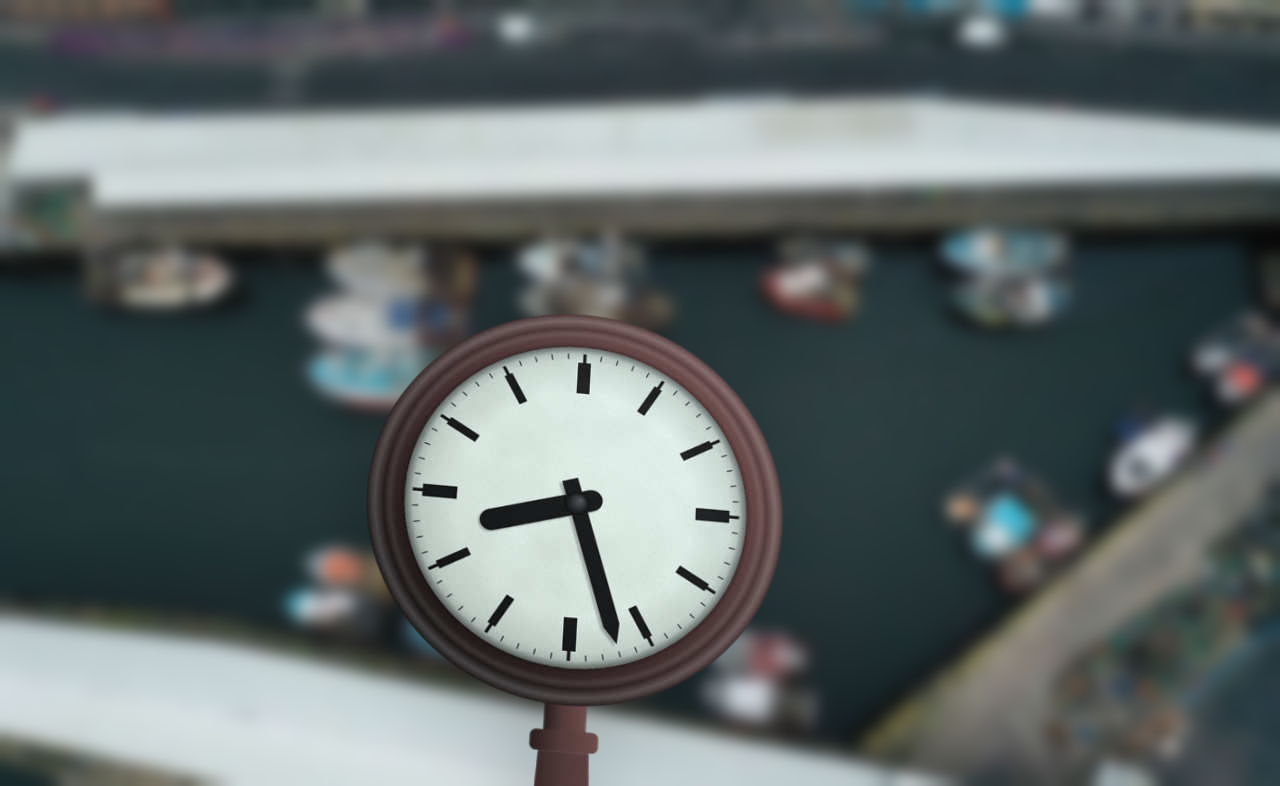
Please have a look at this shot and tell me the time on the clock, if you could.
8:27
